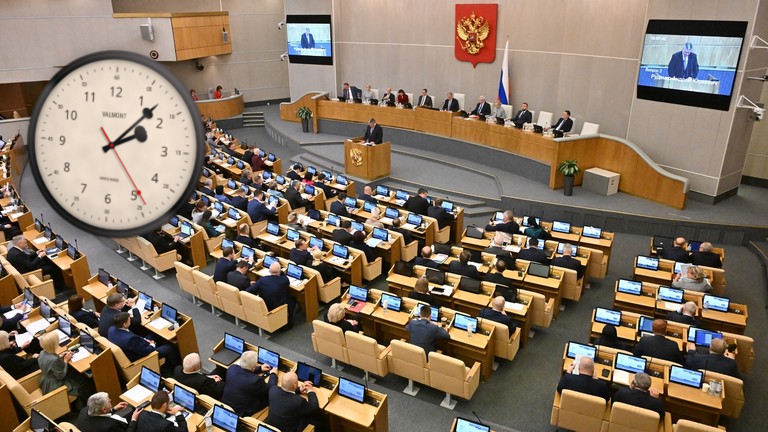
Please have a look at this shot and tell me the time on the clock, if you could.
2:07:24
